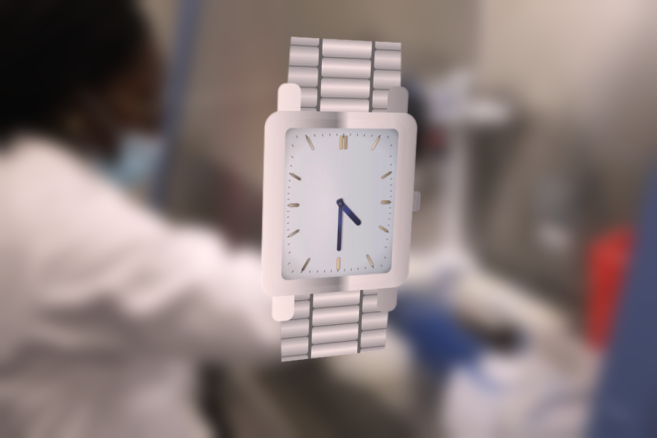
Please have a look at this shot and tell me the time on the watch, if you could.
4:30
